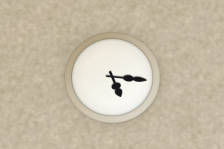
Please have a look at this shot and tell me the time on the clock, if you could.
5:16
